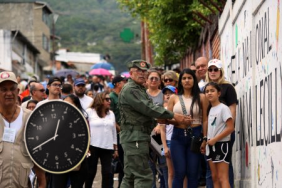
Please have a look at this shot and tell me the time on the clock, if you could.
12:41
